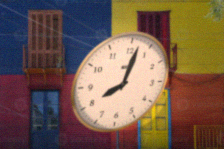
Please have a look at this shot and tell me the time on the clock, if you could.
8:02
